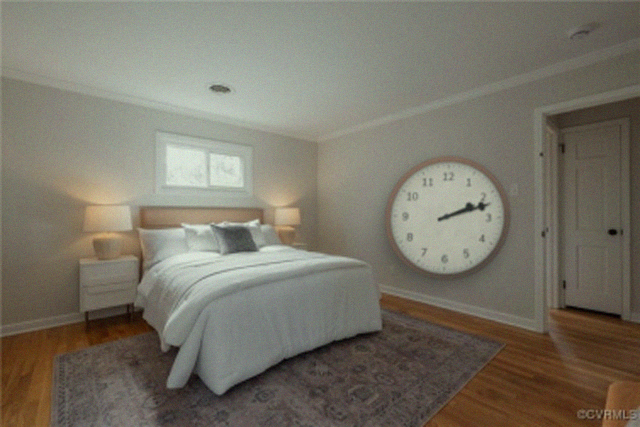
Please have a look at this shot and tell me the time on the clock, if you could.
2:12
